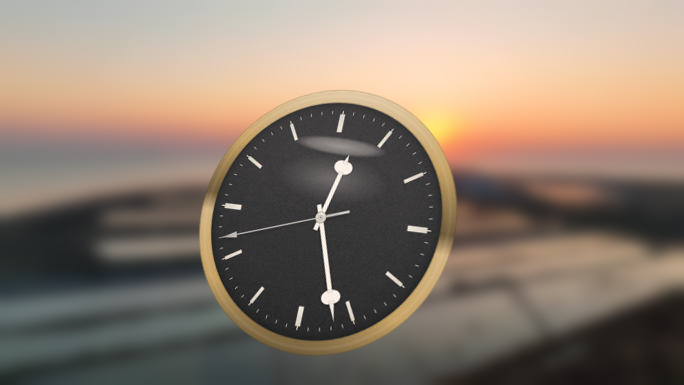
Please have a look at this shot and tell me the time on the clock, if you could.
12:26:42
